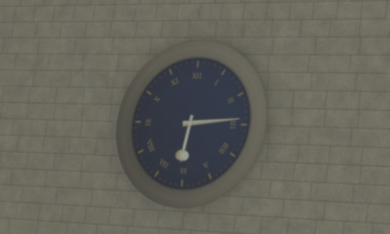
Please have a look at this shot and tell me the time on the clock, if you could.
6:14
